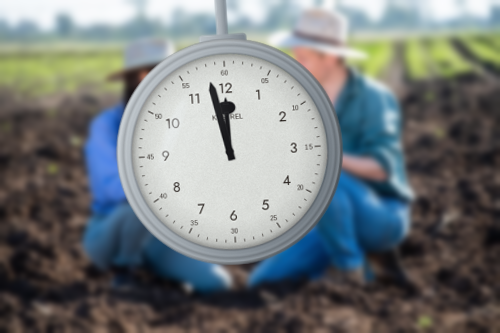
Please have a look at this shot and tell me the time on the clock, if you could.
11:58
